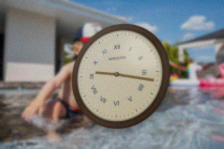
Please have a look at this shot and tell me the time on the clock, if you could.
9:17
